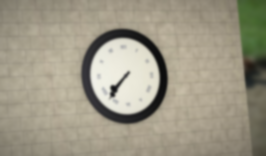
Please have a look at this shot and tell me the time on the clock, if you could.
7:37
